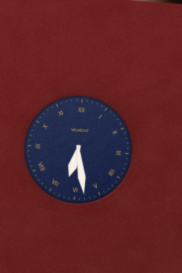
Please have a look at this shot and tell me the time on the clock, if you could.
6:28
